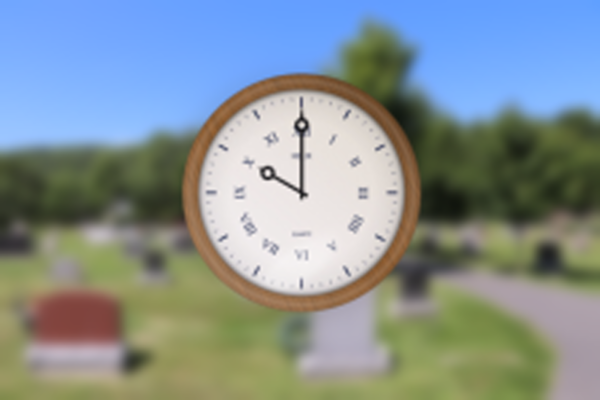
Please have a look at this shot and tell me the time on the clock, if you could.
10:00
